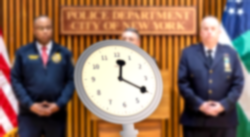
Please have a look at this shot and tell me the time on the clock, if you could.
12:20
